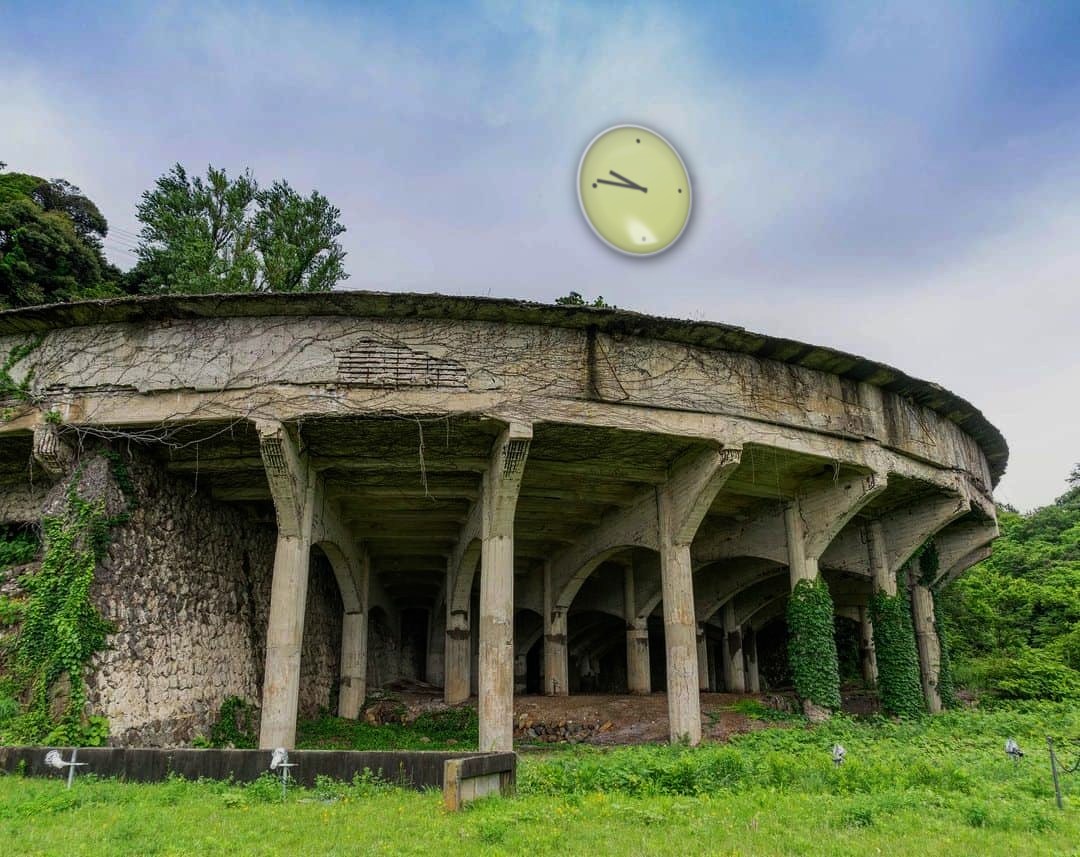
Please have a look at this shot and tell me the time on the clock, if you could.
9:46
